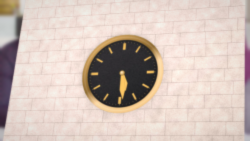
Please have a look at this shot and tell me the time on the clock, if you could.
5:29
